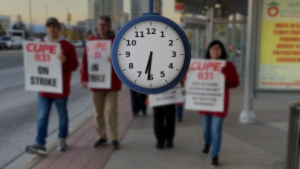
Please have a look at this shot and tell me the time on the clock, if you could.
6:31
